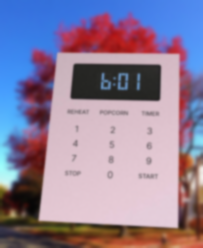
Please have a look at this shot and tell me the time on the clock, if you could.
6:01
